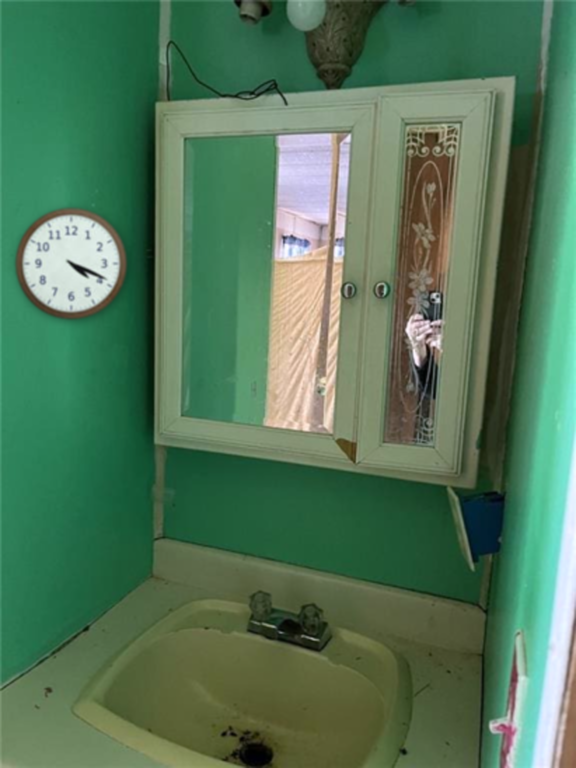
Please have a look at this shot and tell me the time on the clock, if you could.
4:19
